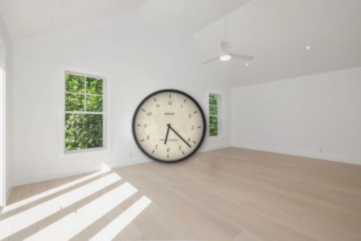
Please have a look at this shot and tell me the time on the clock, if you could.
6:22
